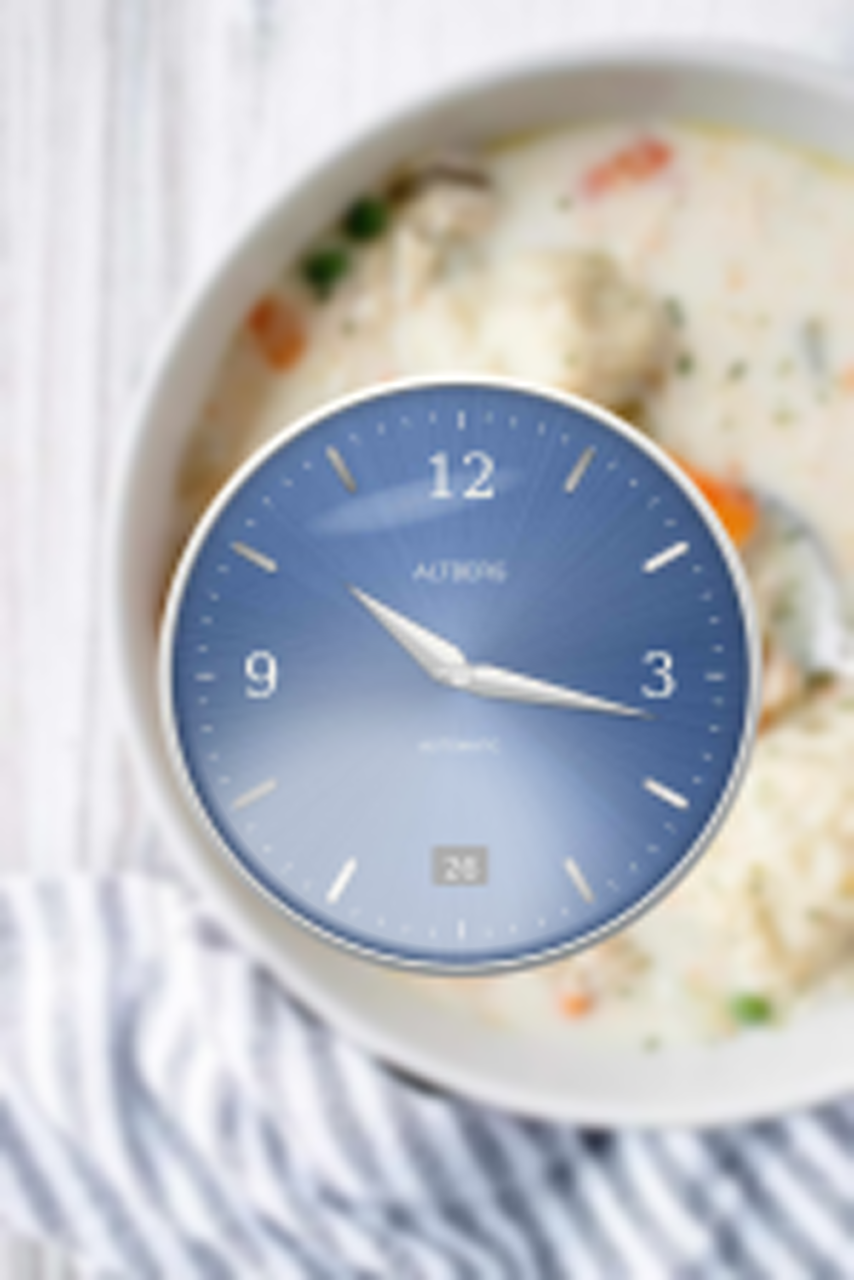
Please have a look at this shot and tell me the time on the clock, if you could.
10:17
